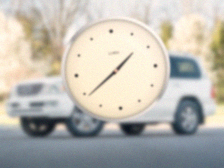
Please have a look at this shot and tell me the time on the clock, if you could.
1:39
